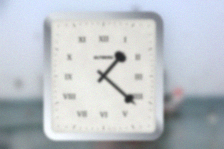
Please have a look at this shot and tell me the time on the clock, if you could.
1:22
